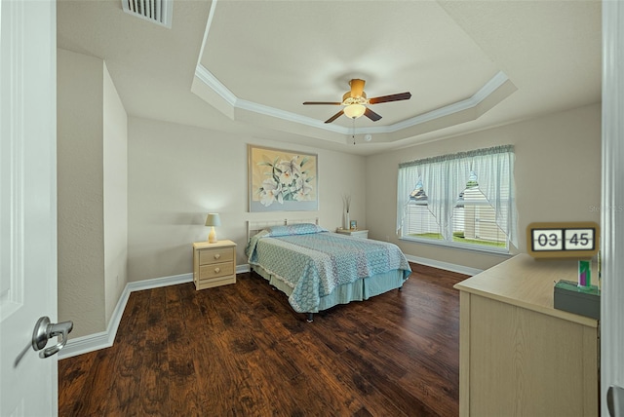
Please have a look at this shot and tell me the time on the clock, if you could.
3:45
